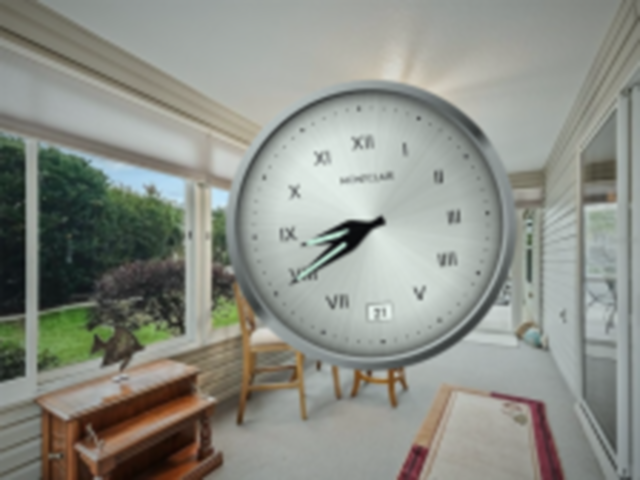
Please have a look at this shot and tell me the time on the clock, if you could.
8:40
